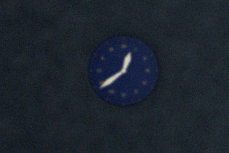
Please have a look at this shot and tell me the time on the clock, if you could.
12:39
